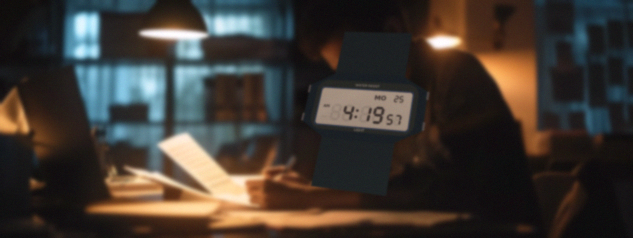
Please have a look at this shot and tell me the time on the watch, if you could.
4:19:57
